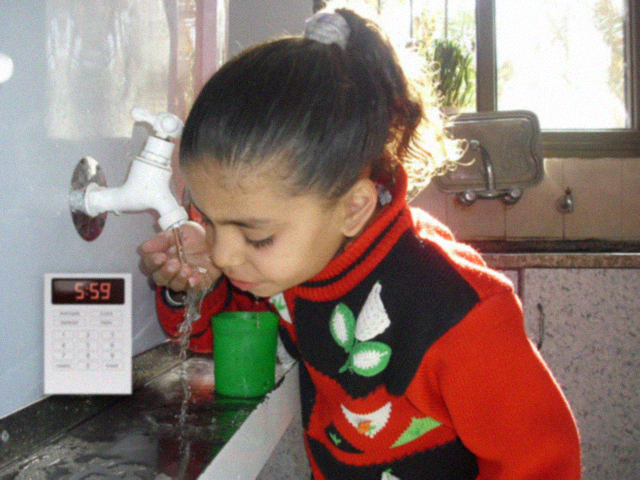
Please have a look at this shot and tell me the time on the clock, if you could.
5:59
